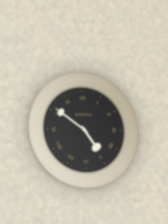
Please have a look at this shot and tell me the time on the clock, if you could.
4:51
